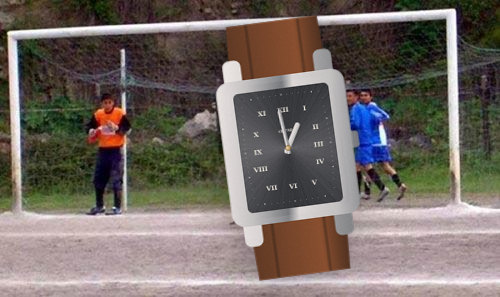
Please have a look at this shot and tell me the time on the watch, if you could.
12:59
